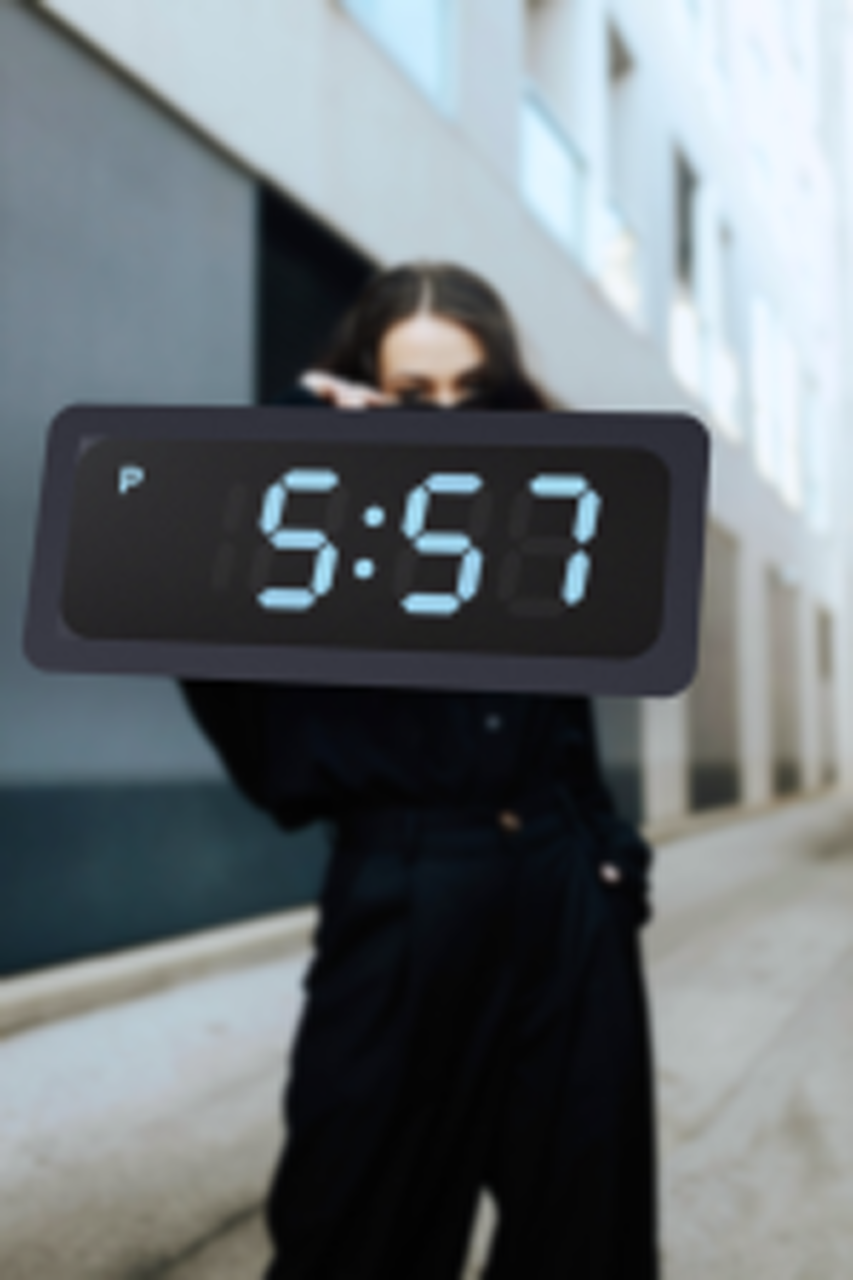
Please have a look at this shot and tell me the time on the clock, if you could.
5:57
